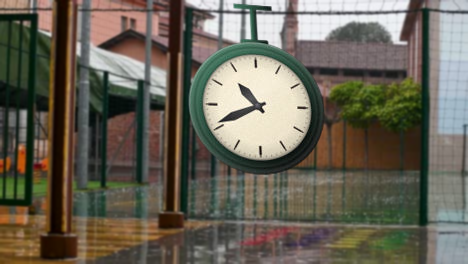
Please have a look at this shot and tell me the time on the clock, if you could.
10:41
